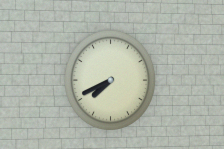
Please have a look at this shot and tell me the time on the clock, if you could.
7:41
